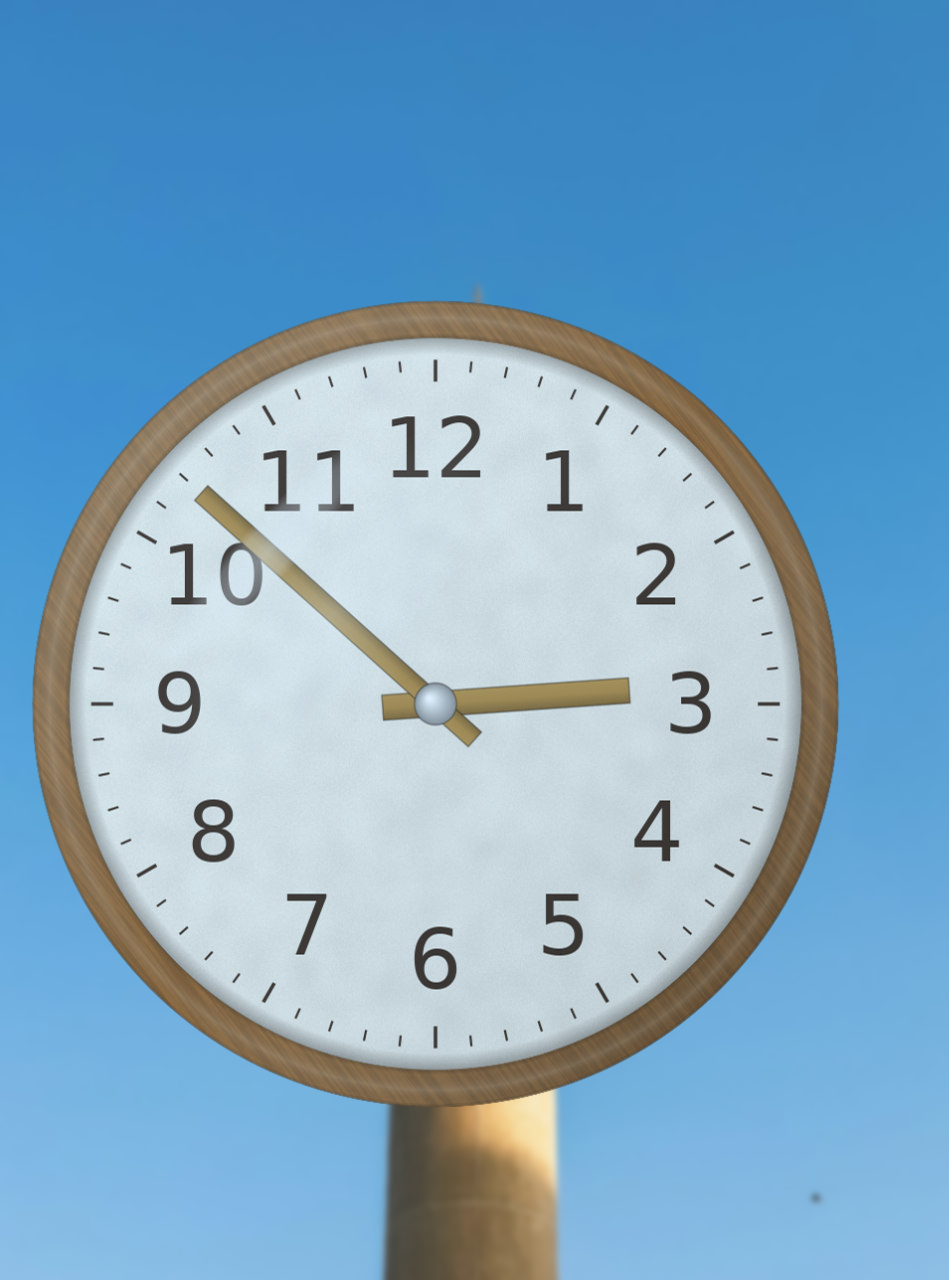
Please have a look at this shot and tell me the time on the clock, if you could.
2:52
